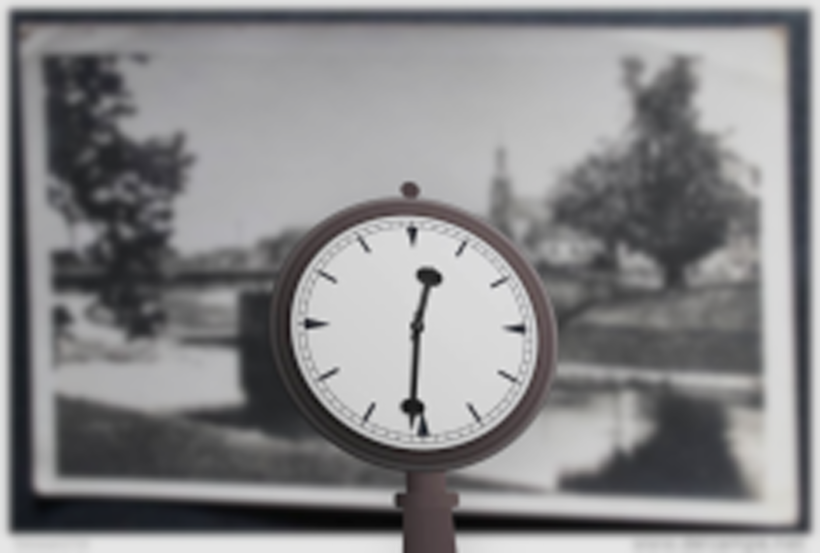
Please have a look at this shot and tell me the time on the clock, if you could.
12:31
